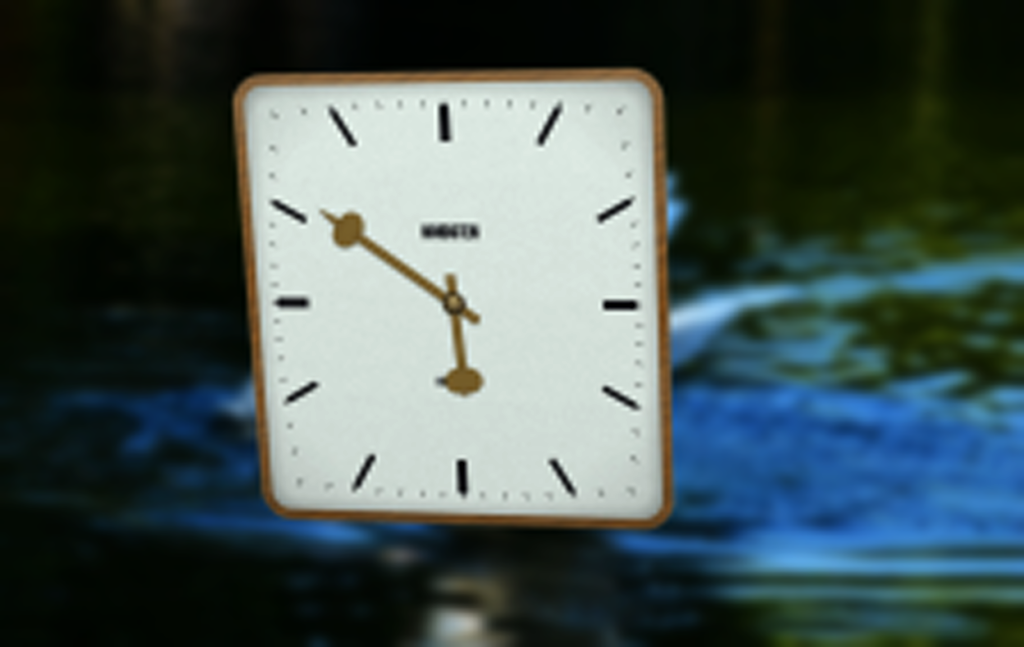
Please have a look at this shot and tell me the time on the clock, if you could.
5:51
